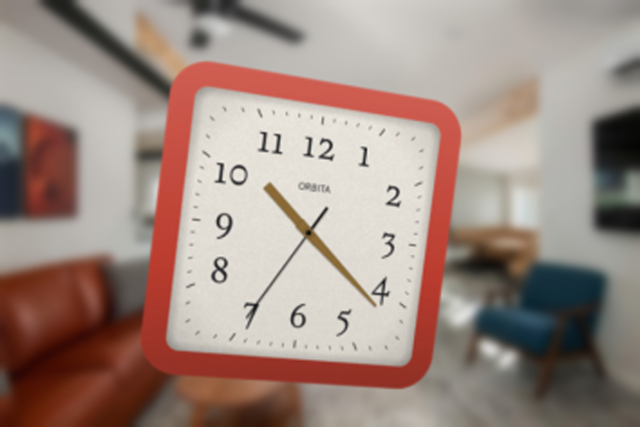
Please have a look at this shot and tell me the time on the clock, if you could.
10:21:35
